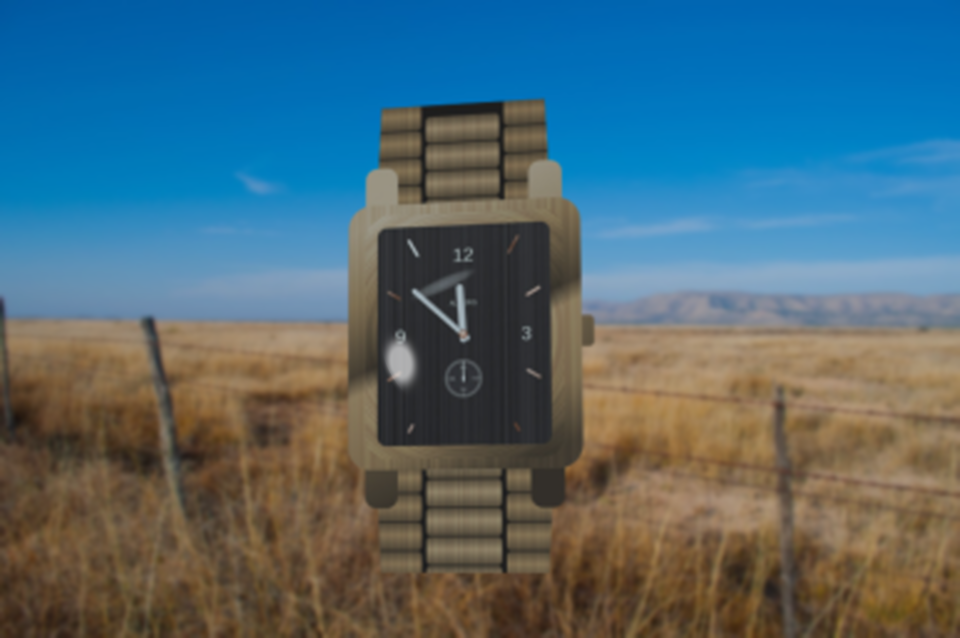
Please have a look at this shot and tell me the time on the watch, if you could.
11:52
